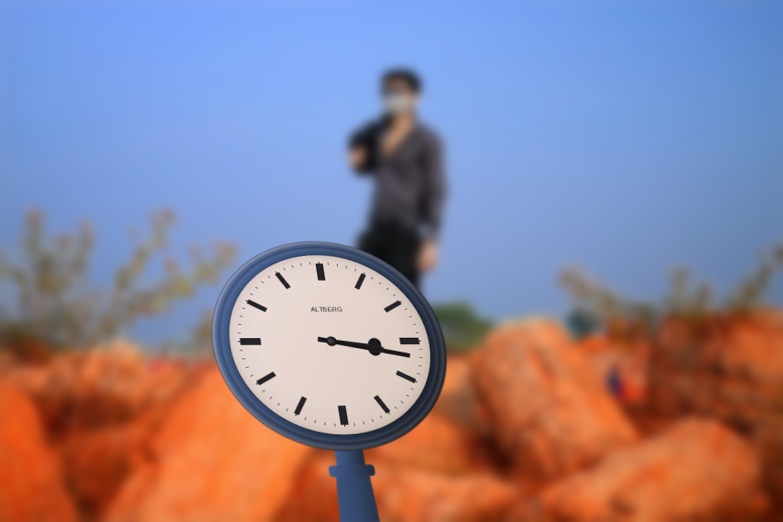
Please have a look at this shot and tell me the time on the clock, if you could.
3:17
